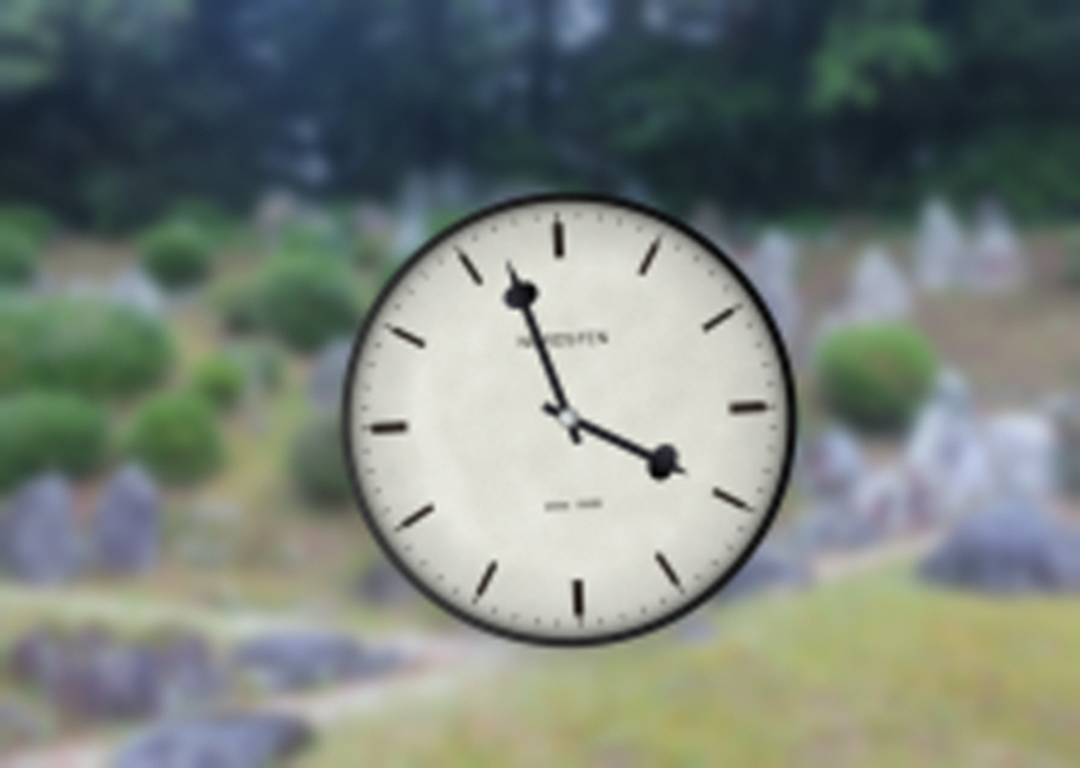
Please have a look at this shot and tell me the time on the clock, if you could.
3:57
